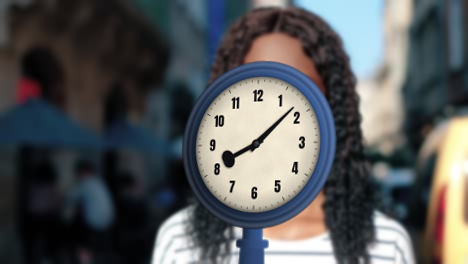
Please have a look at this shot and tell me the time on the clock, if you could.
8:08
